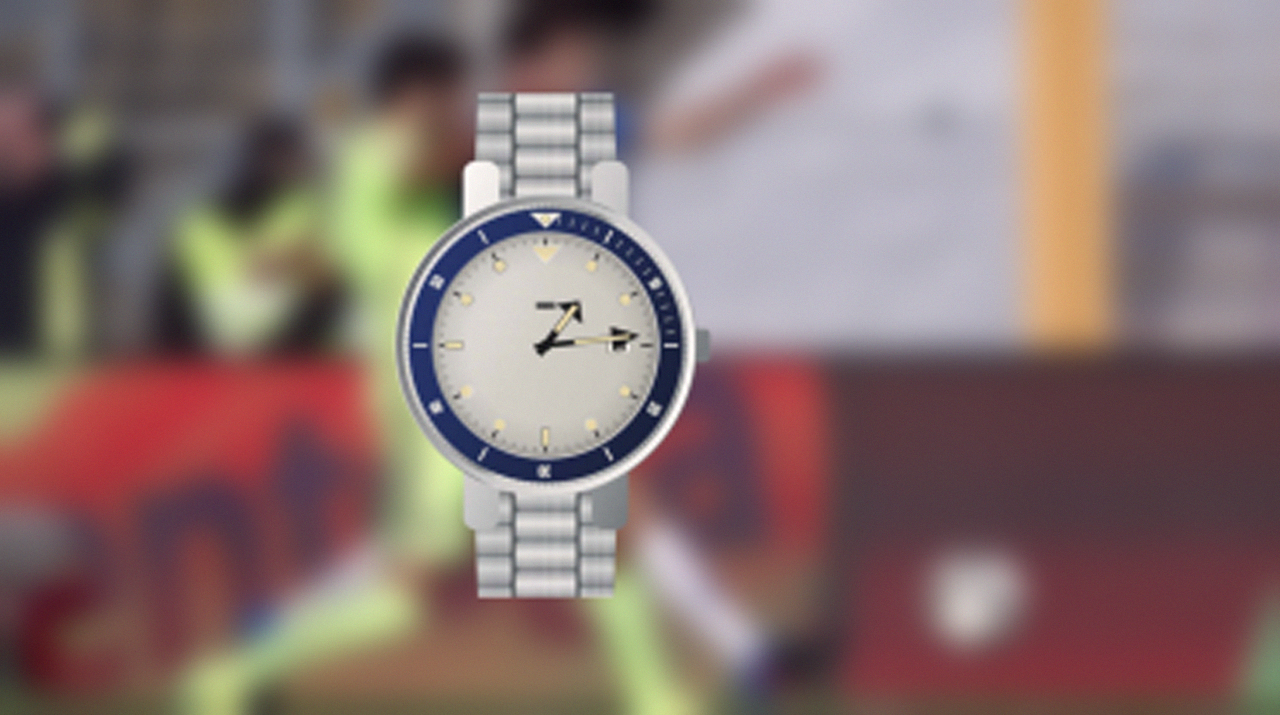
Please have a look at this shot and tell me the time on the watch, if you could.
1:14
